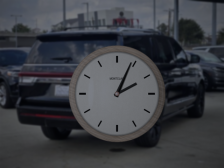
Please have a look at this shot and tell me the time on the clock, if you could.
2:04
